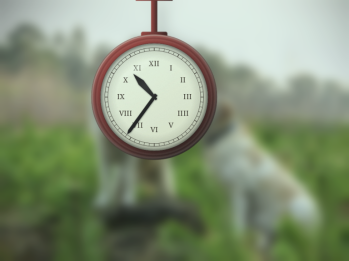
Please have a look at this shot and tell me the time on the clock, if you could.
10:36
